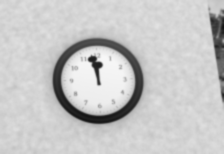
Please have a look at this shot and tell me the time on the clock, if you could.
11:58
